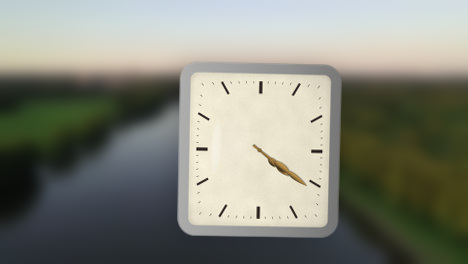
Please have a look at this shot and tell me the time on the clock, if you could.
4:21
